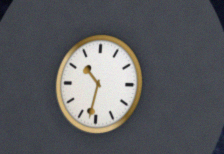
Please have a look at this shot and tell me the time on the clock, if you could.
10:32
